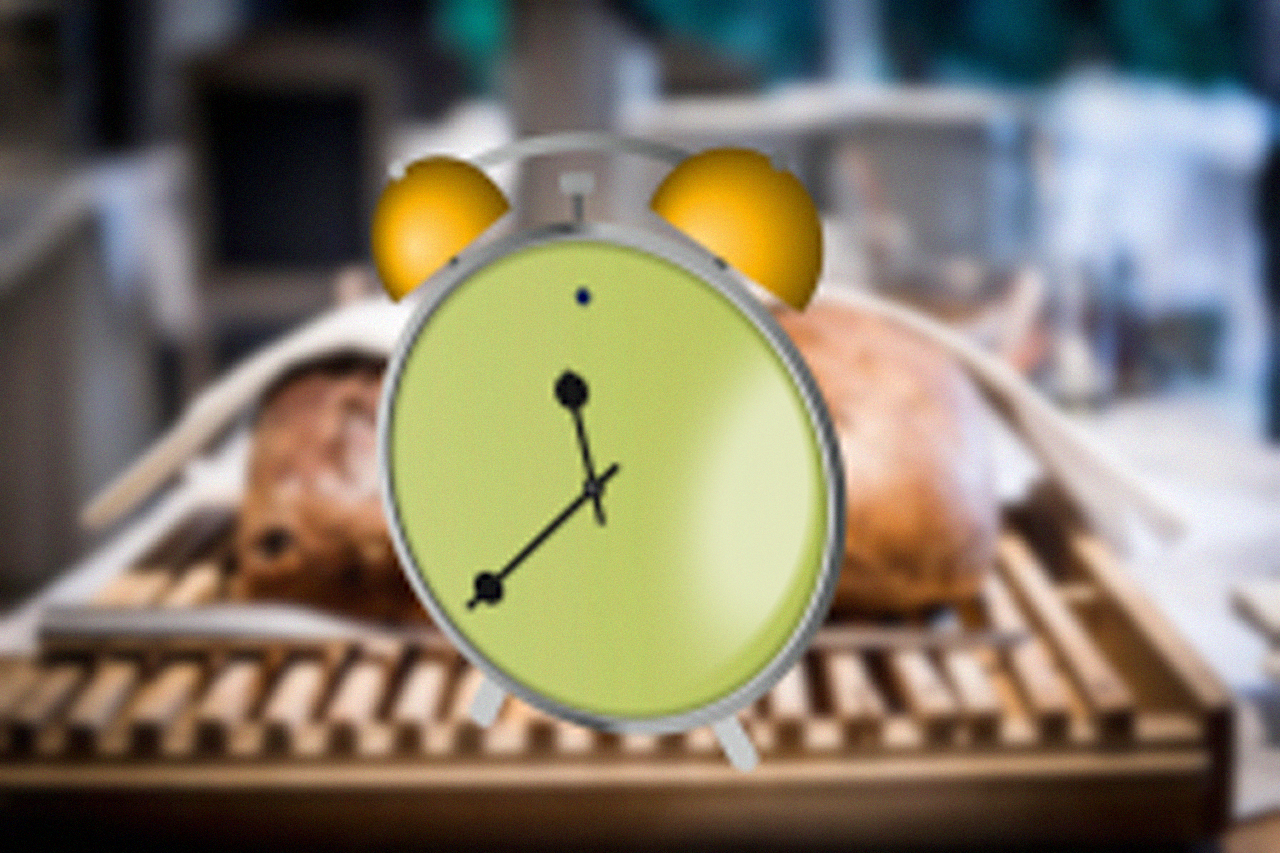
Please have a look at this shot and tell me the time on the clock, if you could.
11:38
